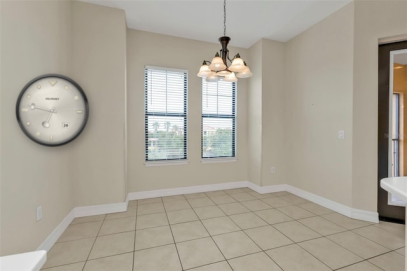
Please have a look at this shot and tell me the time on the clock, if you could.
6:47
